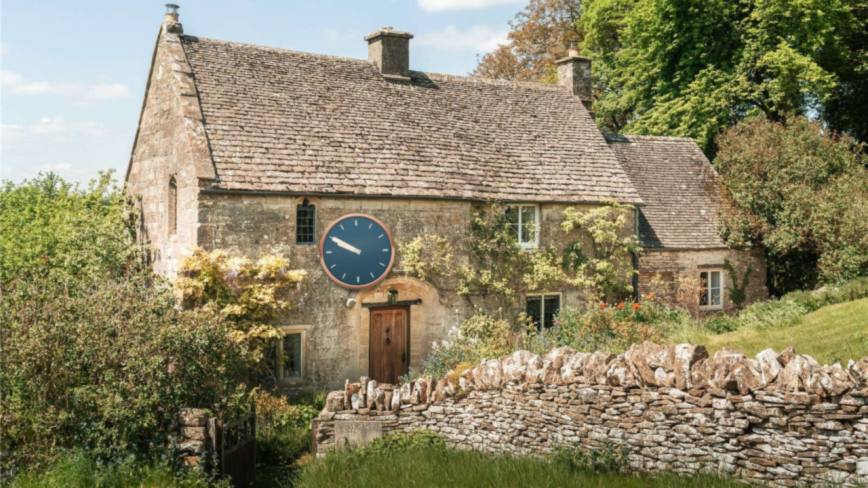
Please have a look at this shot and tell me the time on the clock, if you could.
9:50
